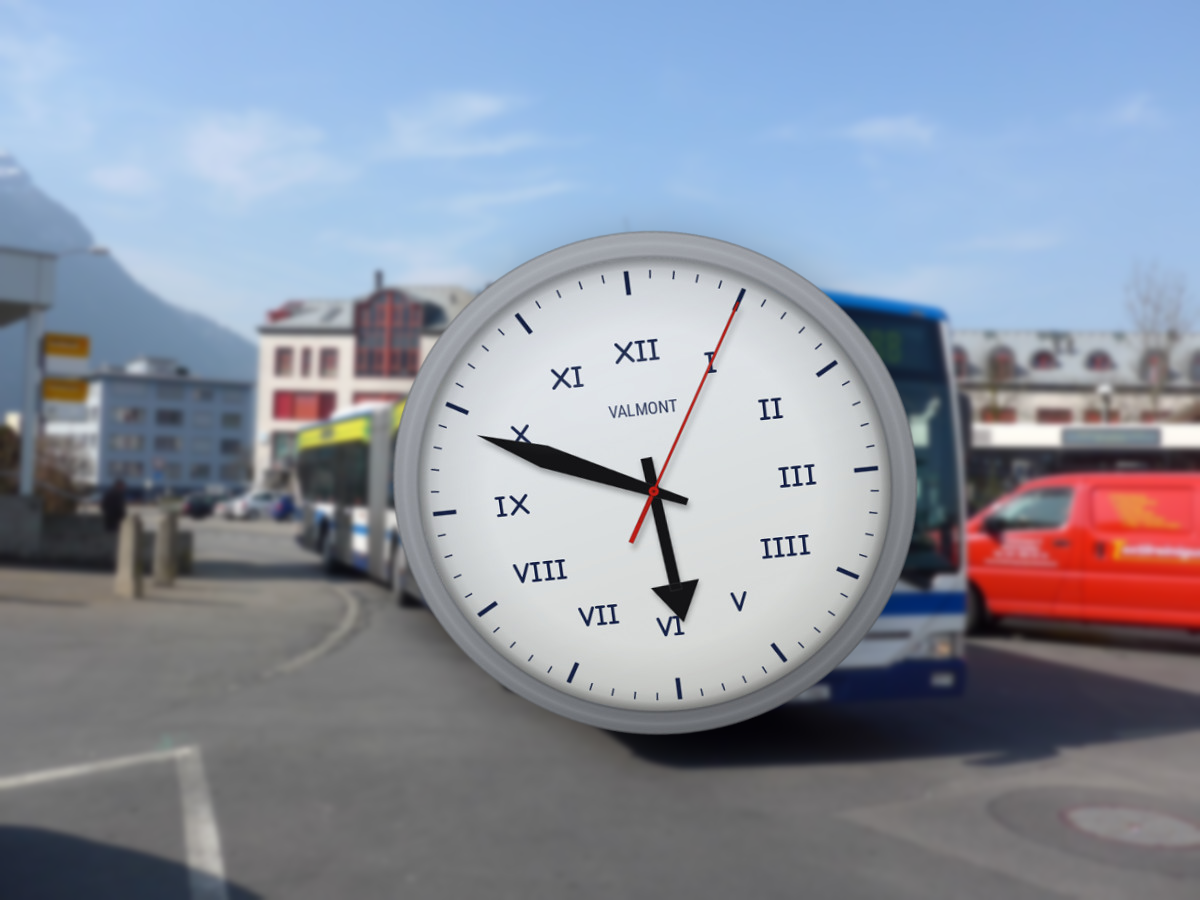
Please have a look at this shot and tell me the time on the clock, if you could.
5:49:05
